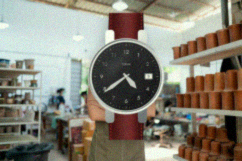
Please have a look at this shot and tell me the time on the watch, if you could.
4:39
